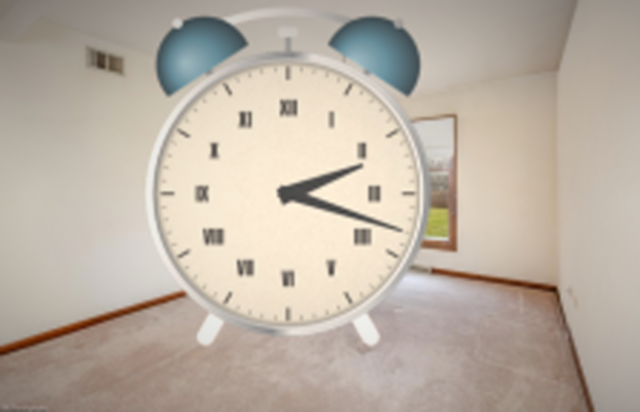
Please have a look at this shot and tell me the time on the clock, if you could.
2:18
